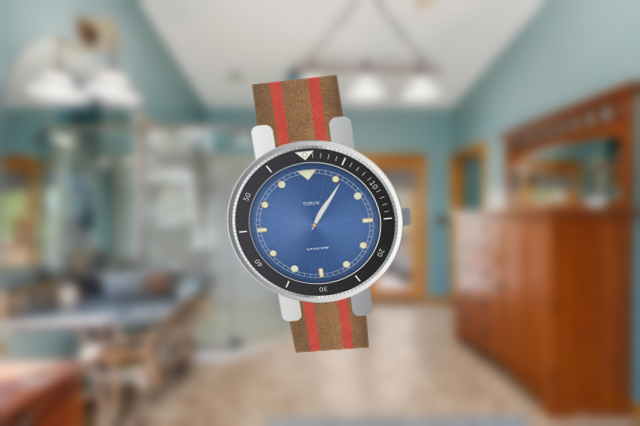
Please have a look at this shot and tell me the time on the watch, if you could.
1:06
